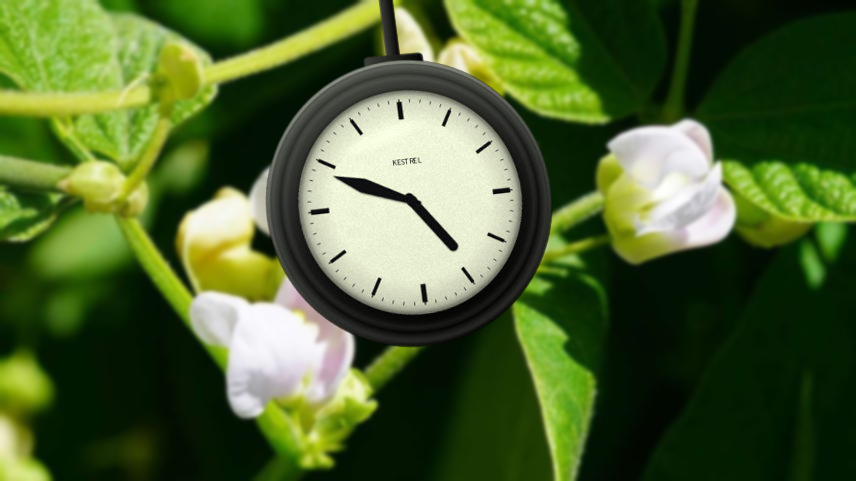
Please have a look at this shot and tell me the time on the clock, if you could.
4:49
